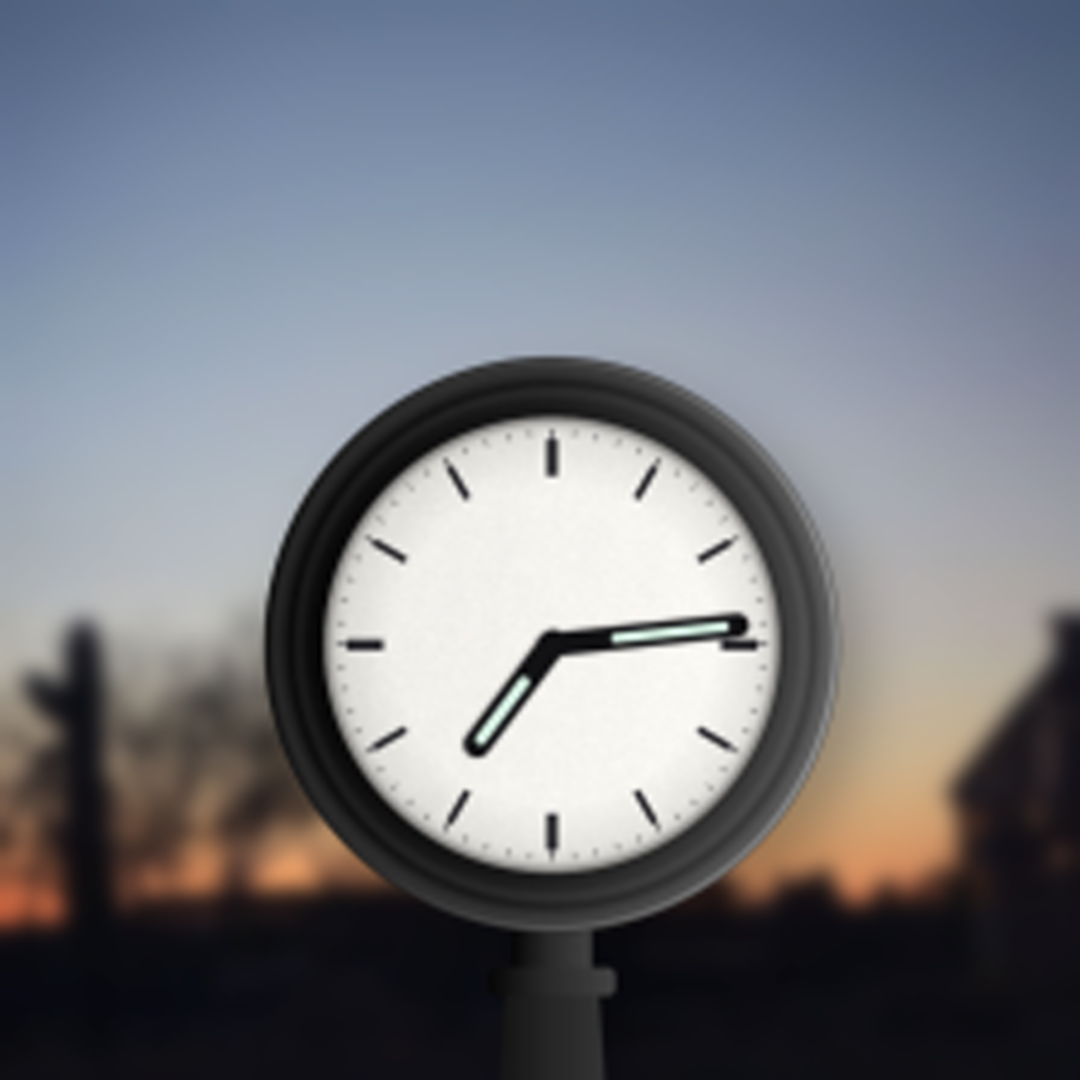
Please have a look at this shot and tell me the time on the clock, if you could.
7:14
